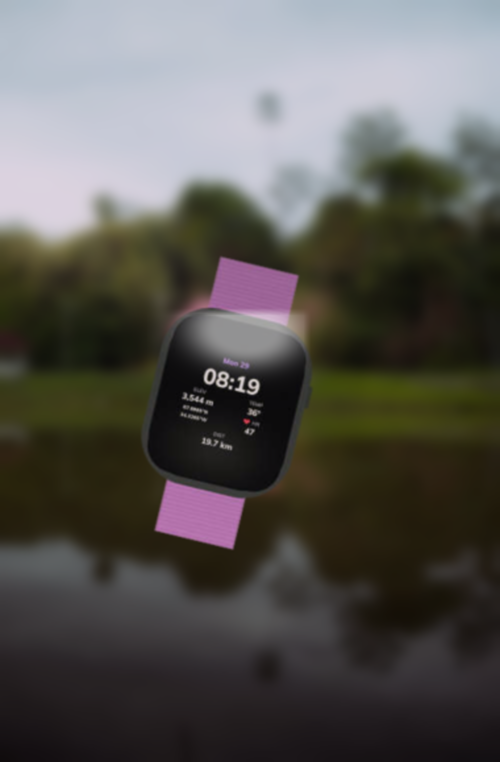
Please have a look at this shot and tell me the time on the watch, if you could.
8:19
